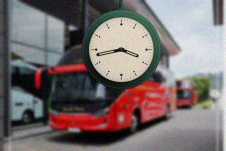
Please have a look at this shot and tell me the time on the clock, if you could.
3:43
